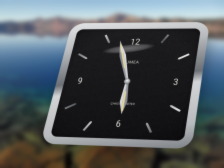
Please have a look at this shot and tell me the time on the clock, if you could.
5:57
